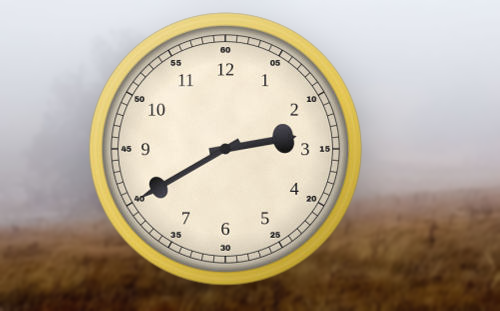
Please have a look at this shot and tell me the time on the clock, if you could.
2:40
